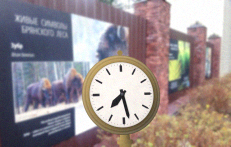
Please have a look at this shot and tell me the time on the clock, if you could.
7:28
